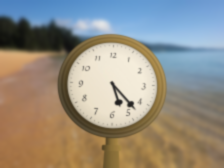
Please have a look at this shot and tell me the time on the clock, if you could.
5:23
